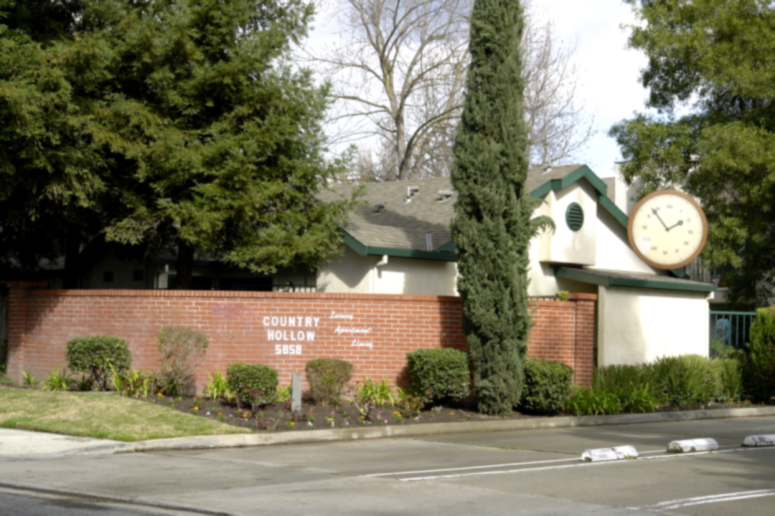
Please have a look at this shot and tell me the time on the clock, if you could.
1:53
